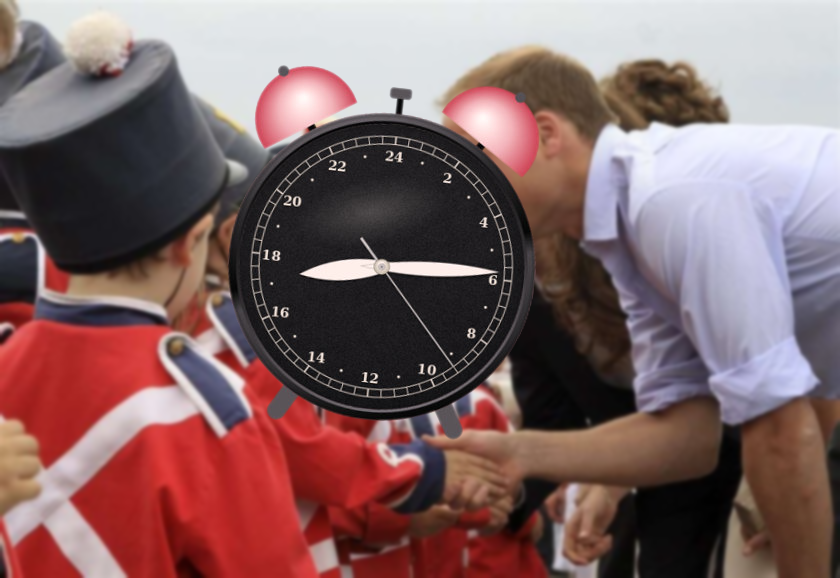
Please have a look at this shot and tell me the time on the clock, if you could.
17:14:23
